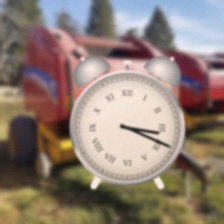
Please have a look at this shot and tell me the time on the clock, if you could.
3:19
